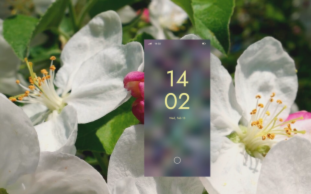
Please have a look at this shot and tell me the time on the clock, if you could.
14:02
